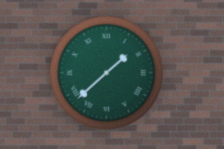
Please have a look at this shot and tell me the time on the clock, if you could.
1:38
